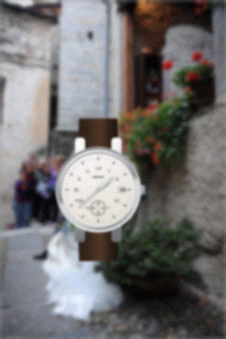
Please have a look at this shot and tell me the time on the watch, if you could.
1:38
